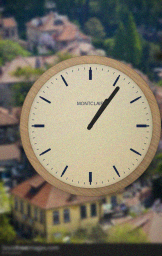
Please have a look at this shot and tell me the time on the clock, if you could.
1:06
